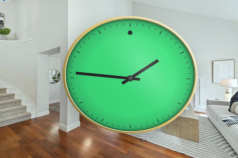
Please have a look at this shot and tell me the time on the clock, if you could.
1:46
